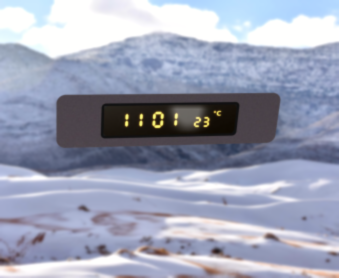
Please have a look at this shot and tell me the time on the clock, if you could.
11:01
